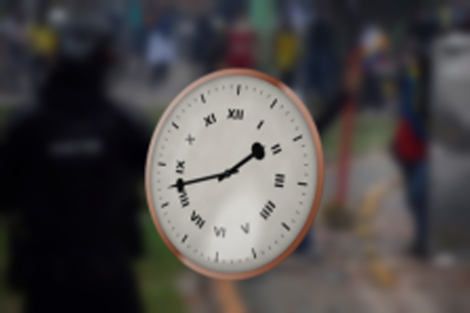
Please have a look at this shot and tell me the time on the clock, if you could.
1:42
